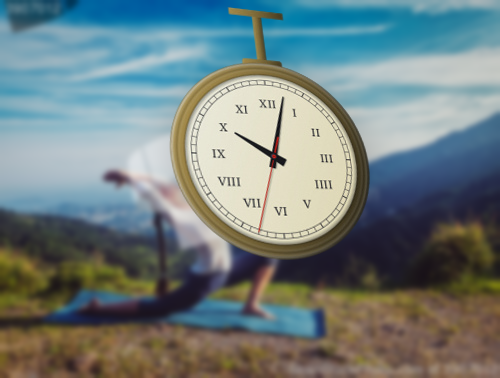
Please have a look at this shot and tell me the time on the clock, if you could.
10:02:33
